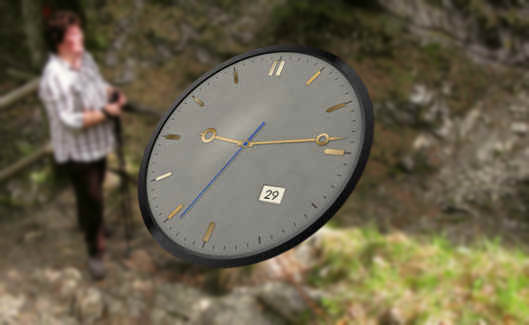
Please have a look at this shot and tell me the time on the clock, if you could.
9:13:34
